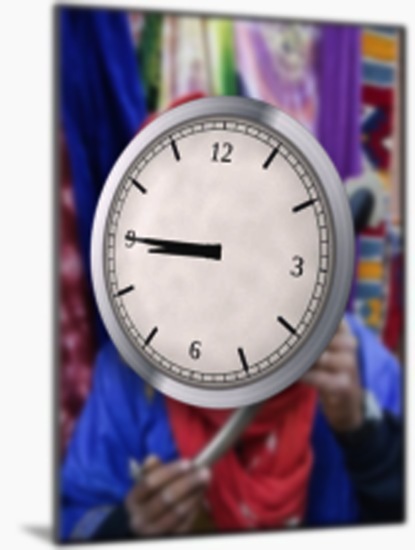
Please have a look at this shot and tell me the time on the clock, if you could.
8:45
